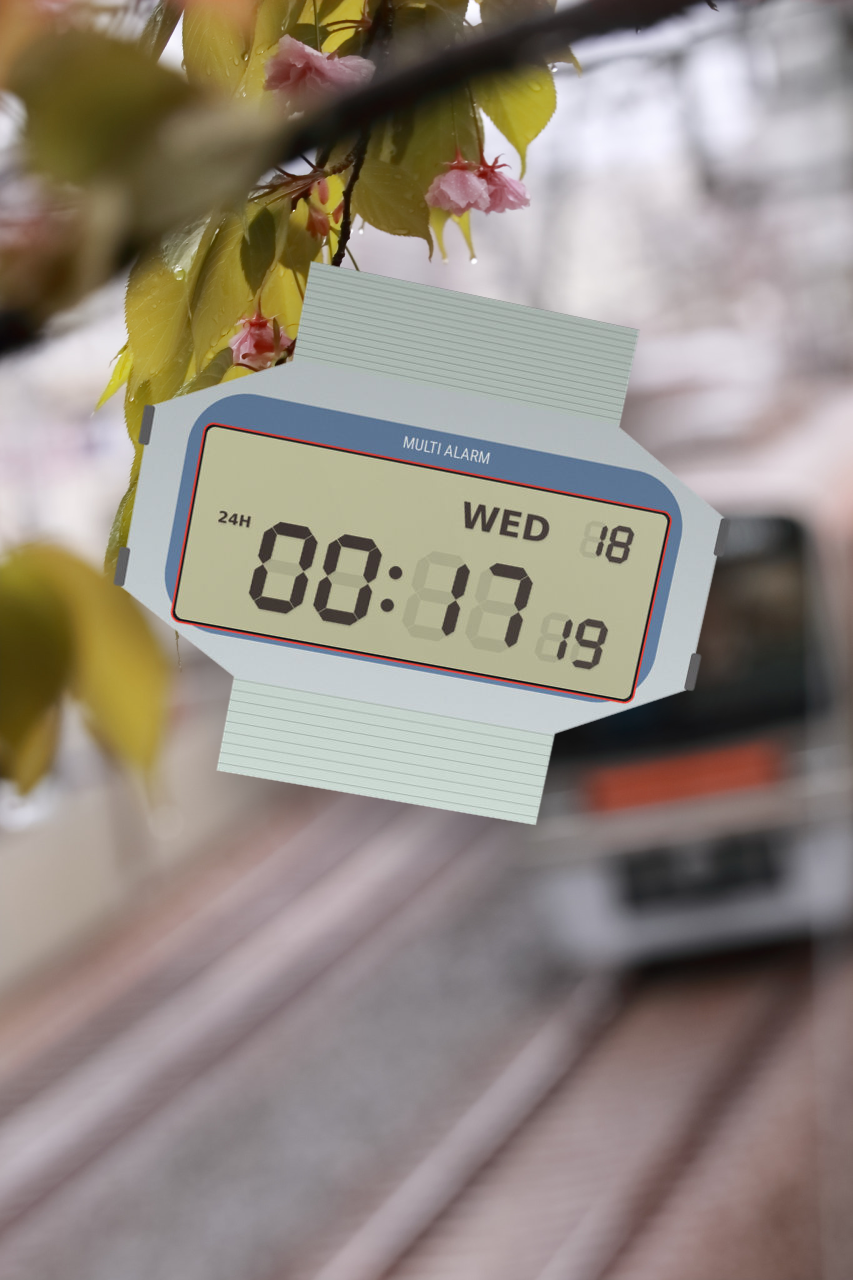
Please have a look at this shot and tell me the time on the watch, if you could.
0:17:19
